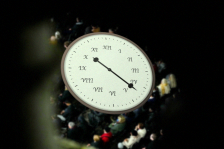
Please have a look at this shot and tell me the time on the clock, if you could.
10:22
